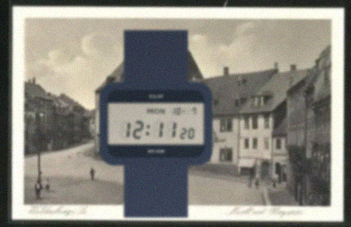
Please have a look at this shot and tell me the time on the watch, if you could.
12:11:20
